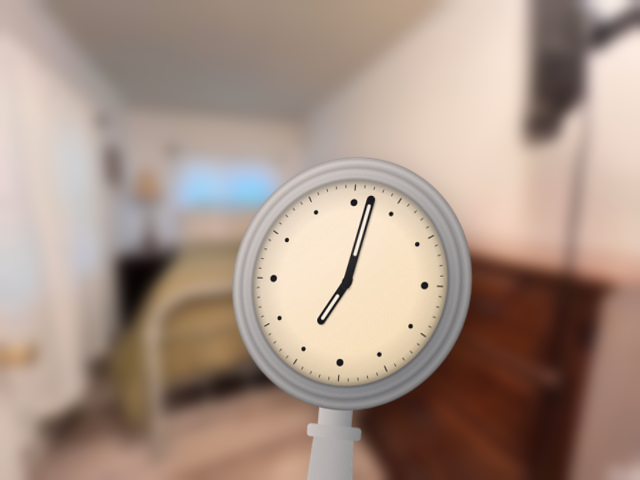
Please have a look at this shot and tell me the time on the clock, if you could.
7:02
